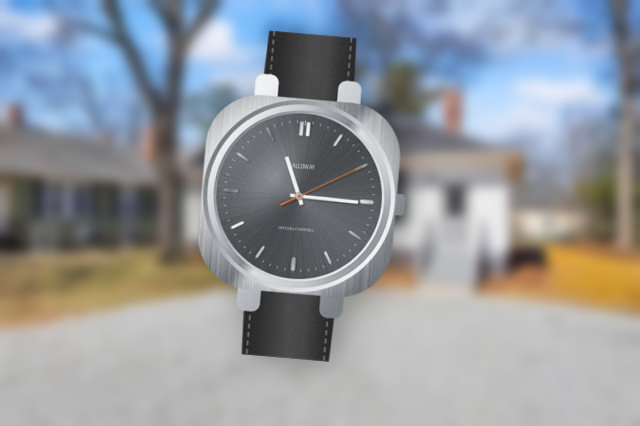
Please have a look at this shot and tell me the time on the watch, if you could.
11:15:10
